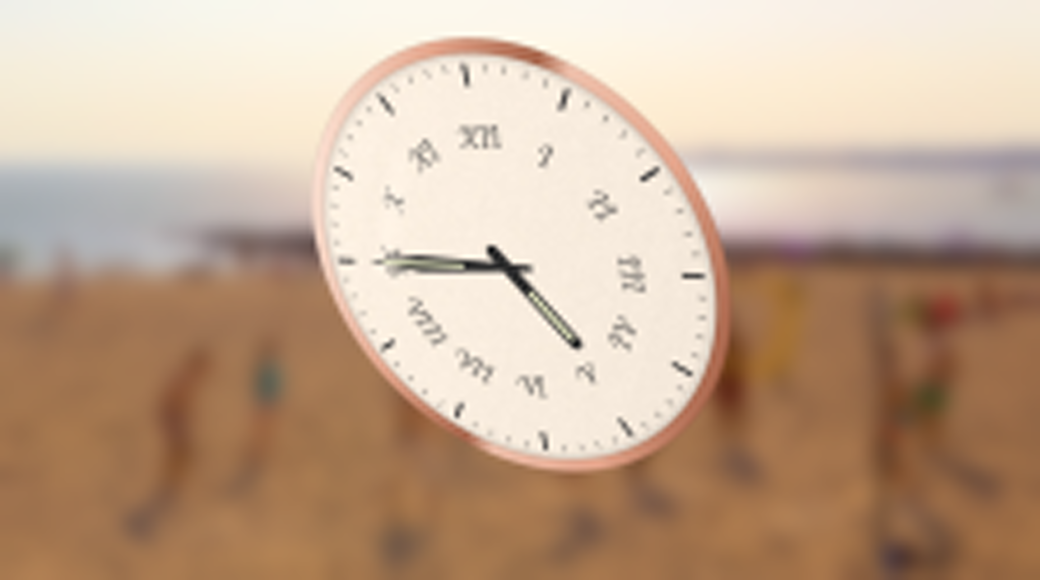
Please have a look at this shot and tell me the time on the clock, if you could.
4:45
